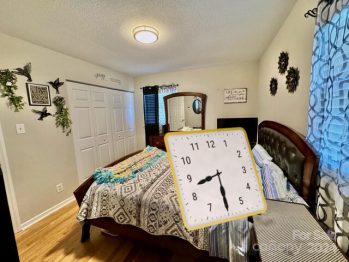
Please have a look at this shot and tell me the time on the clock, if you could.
8:30
